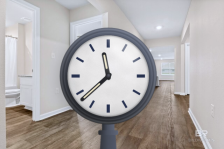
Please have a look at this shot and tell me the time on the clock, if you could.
11:38
